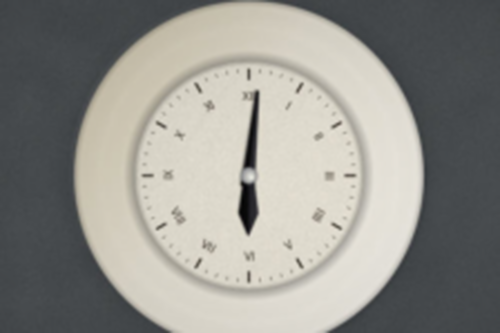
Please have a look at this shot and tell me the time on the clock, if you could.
6:01
